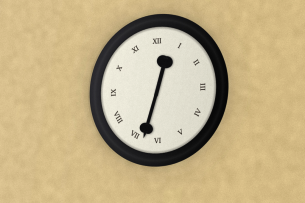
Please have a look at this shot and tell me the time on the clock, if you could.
12:33
